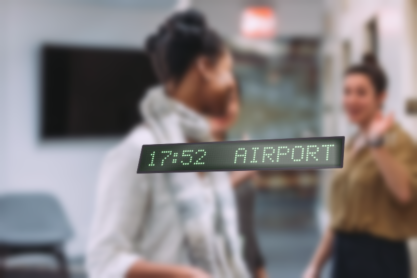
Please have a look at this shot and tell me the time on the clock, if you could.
17:52
